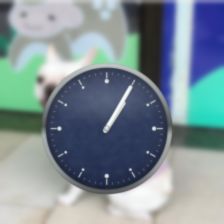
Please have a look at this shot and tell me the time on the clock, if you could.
1:05
